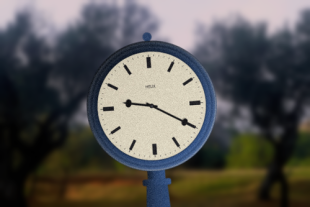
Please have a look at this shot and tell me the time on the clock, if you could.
9:20
